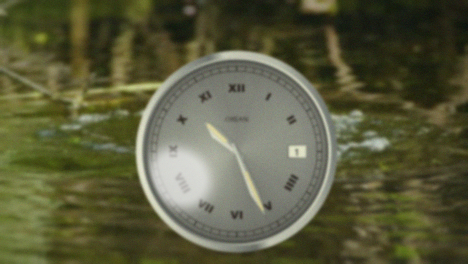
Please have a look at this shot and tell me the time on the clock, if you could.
10:26
